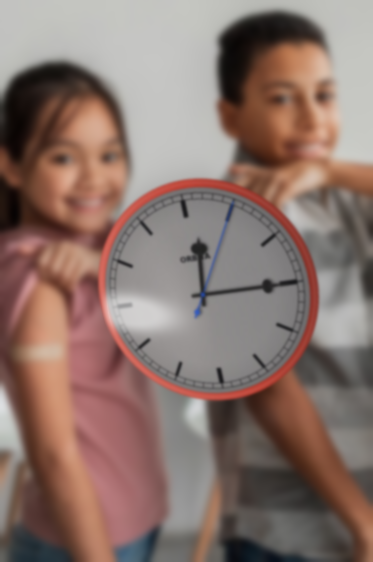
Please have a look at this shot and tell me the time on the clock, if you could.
12:15:05
